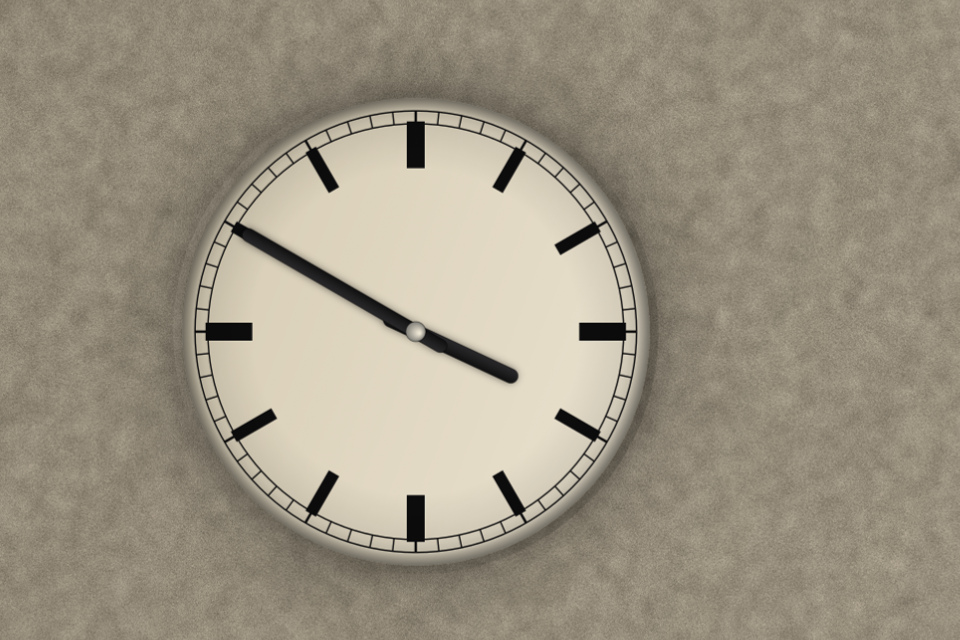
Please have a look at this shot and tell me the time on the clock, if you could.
3:50
